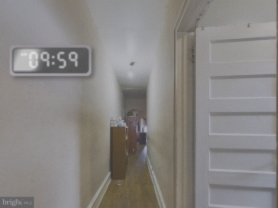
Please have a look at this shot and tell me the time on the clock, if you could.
9:59
